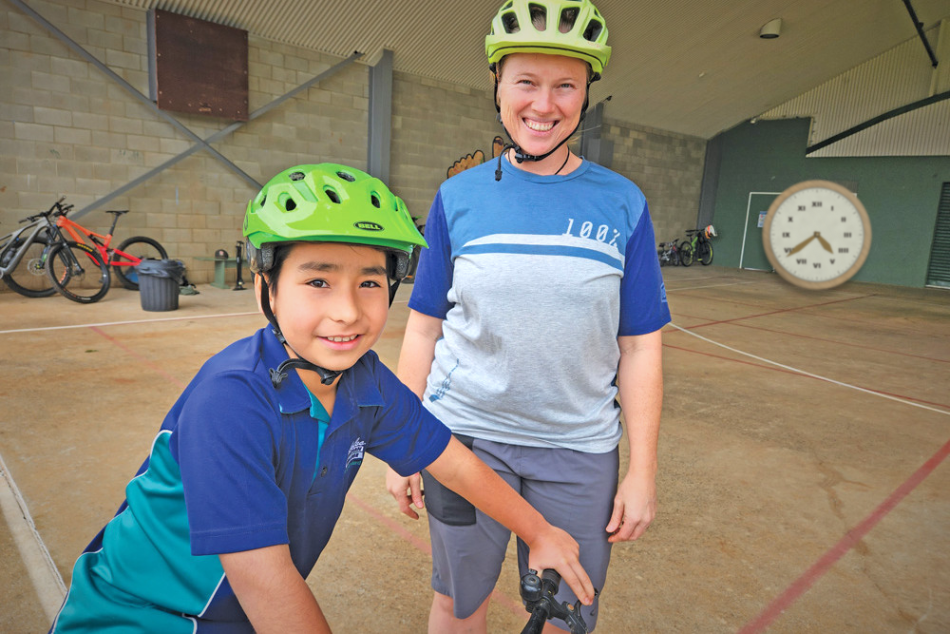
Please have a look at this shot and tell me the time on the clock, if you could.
4:39
